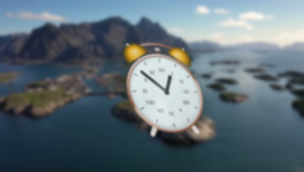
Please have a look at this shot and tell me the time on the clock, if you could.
12:52
